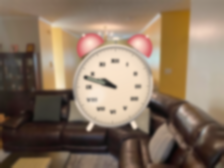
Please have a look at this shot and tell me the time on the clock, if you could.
9:48
